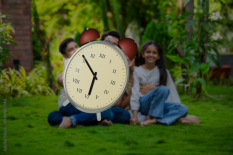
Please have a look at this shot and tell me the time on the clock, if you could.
5:51
